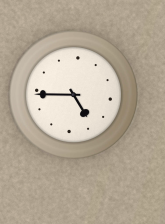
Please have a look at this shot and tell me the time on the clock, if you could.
4:44
